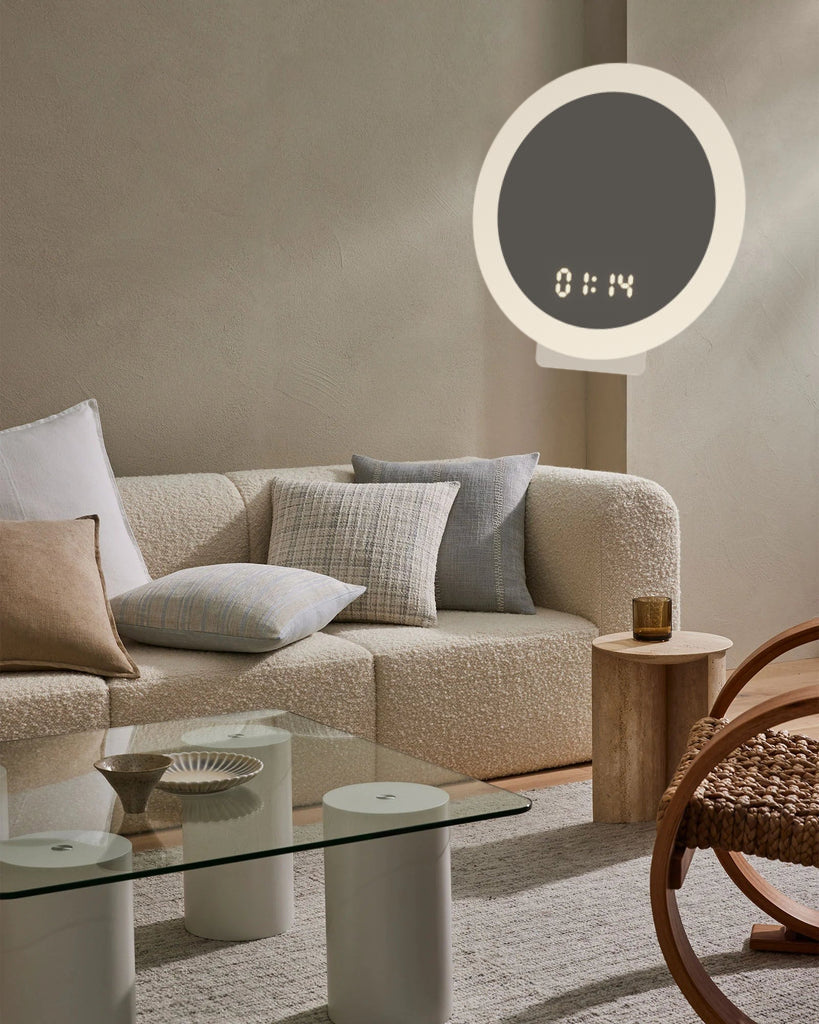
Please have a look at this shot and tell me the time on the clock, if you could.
1:14
